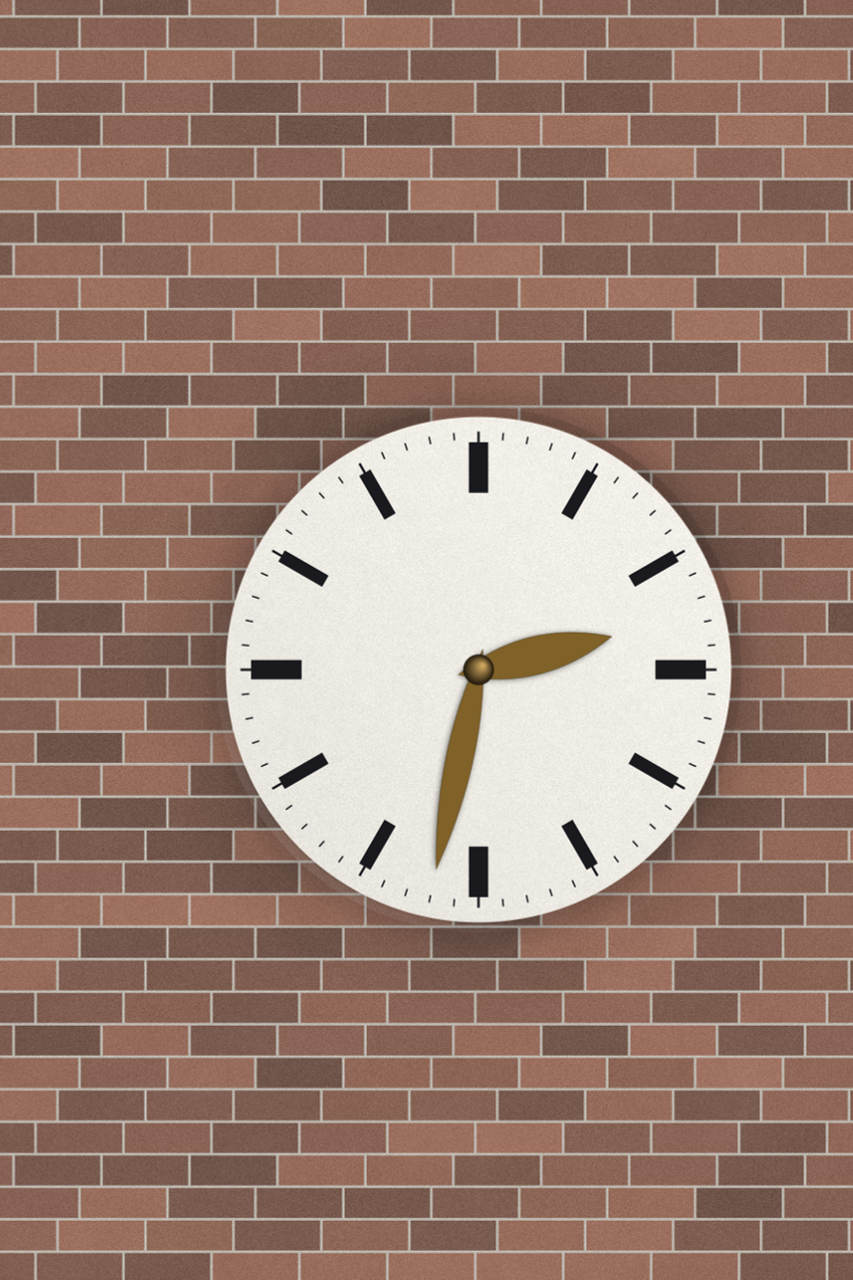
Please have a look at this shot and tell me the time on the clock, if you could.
2:32
